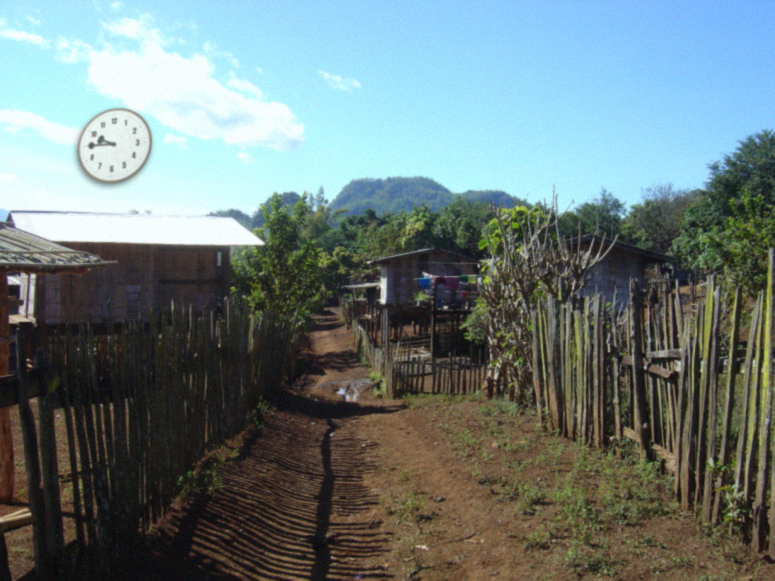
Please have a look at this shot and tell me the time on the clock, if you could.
9:45
